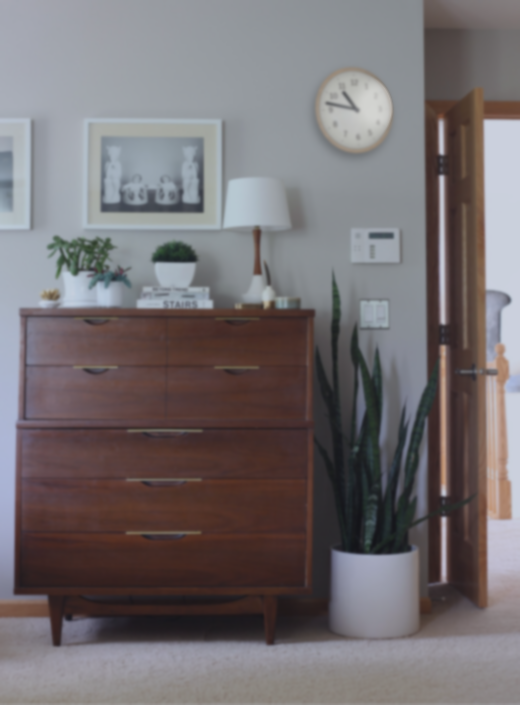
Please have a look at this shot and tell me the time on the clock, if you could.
10:47
